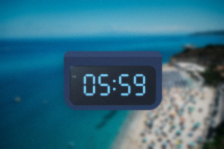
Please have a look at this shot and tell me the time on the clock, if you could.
5:59
